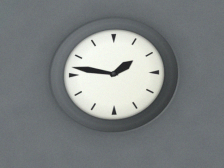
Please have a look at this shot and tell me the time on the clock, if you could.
1:47
